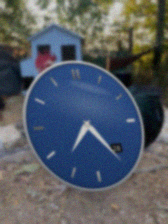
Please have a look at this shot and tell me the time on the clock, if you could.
7:24
